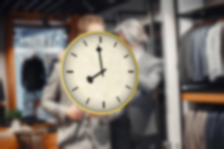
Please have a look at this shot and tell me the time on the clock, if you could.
7:59
